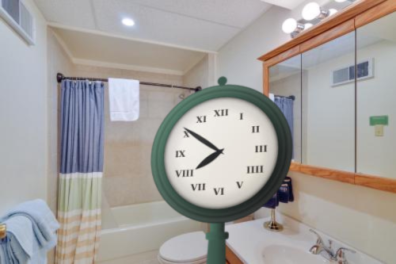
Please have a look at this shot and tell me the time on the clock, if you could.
7:51
